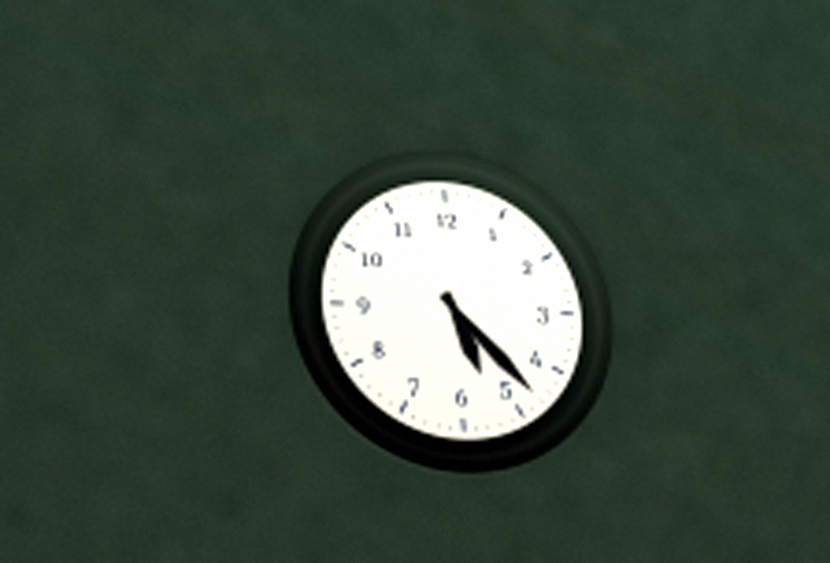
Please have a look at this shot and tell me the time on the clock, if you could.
5:23
